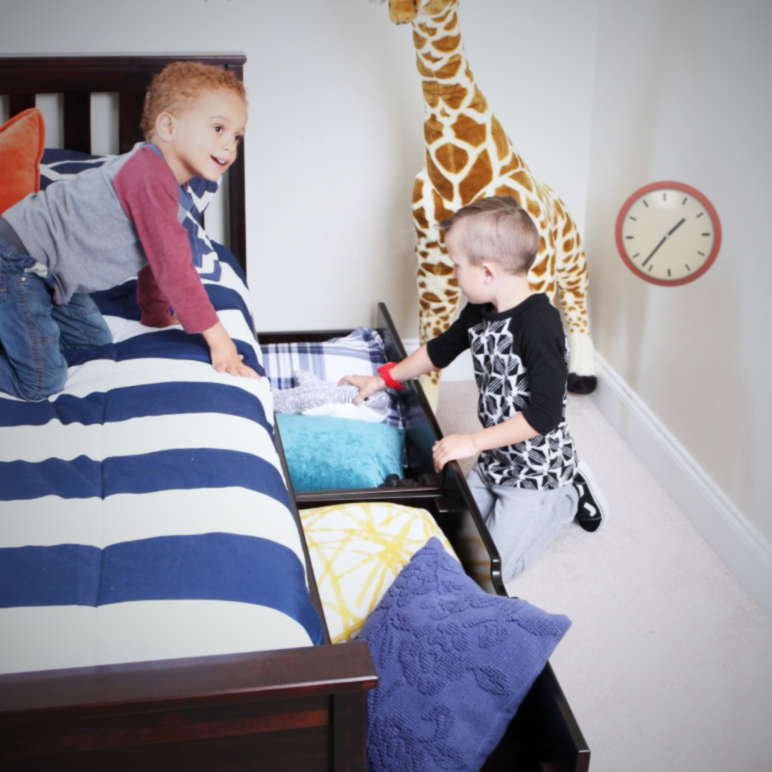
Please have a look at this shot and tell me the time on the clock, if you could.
1:37
